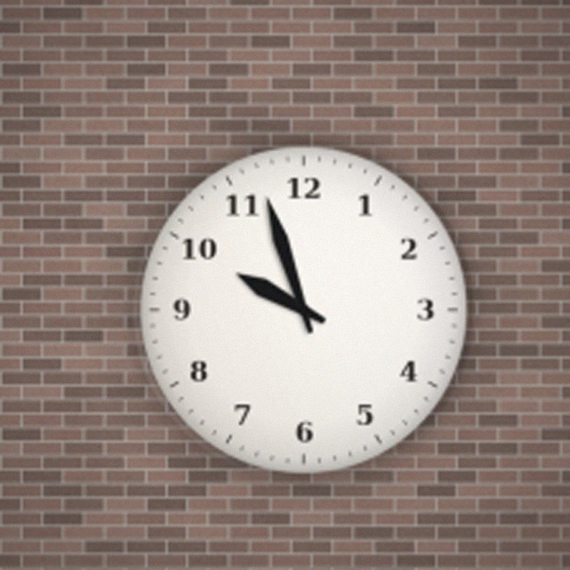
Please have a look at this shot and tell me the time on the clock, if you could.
9:57
